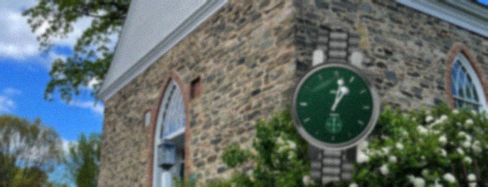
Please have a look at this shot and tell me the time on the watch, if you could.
1:02
